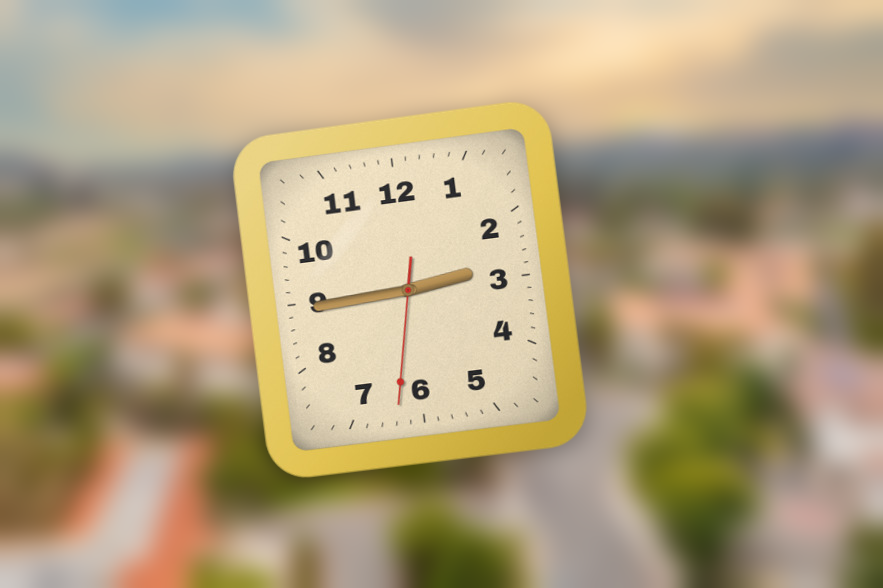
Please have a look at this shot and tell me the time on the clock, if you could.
2:44:32
